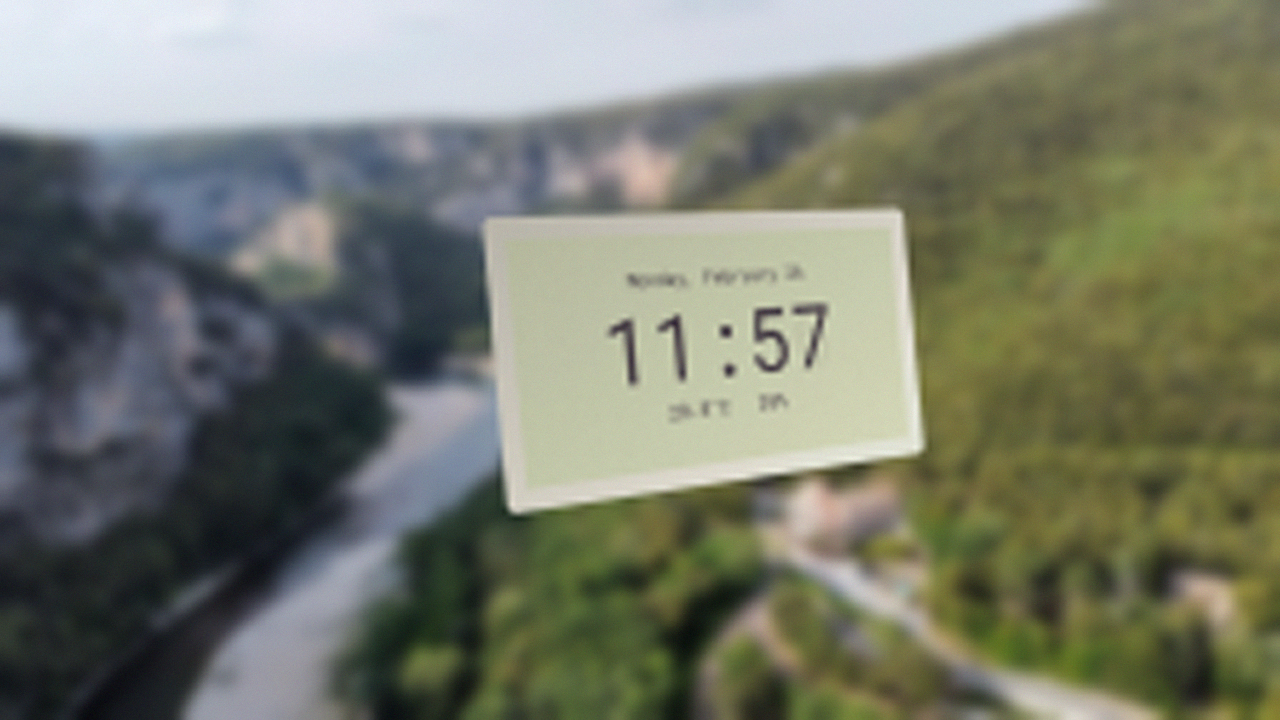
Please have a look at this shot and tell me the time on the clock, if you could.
11:57
